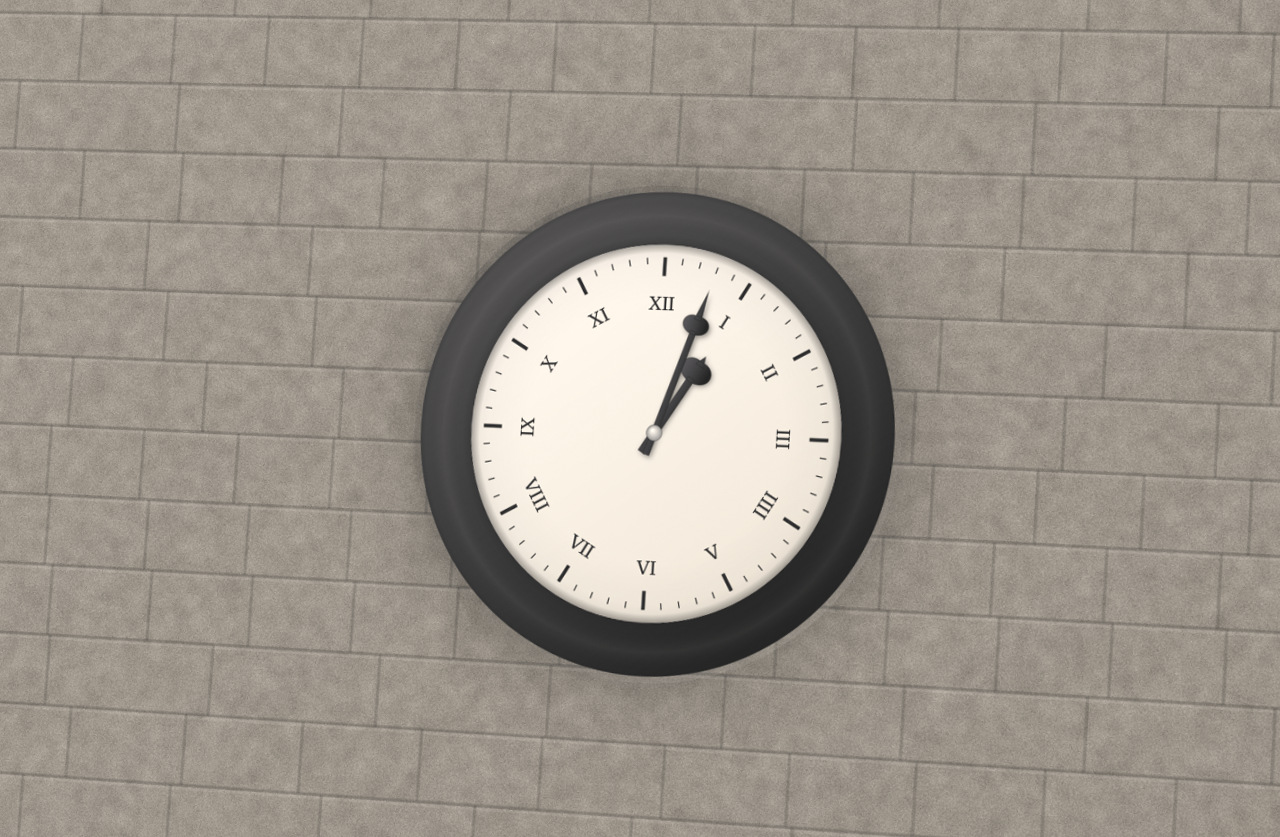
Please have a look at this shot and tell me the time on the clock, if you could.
1:03
